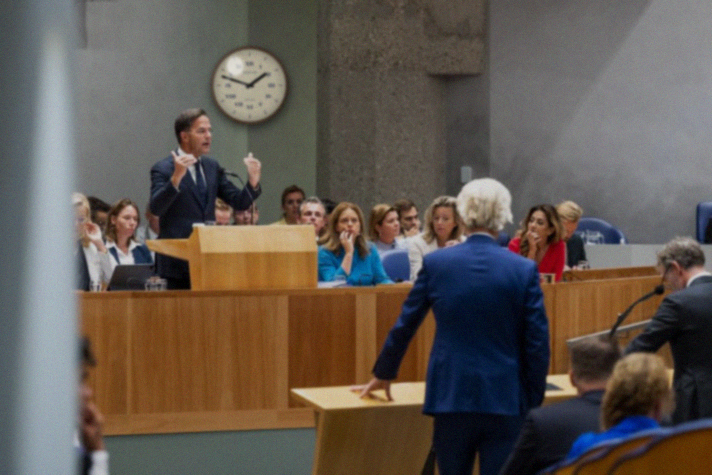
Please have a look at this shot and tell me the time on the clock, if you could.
1:48
